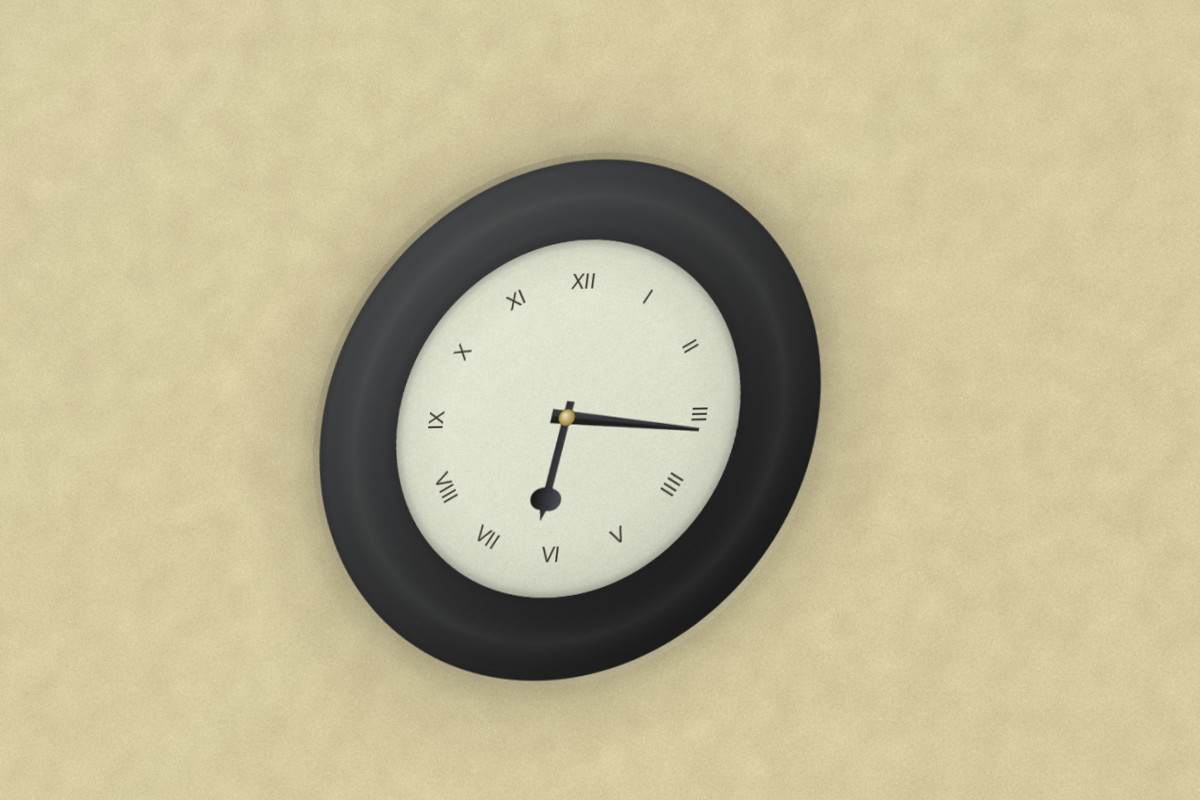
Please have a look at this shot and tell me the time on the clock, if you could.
6:16
